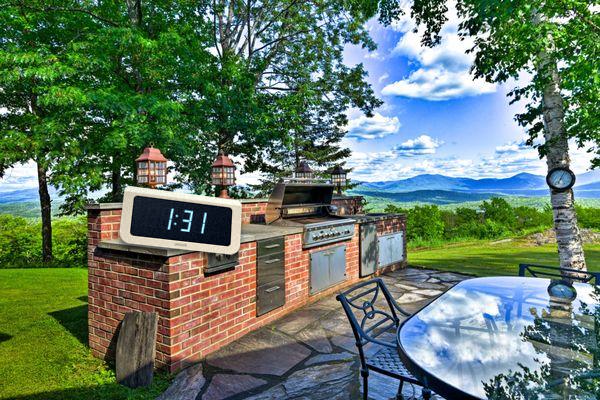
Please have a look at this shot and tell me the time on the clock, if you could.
1:31
